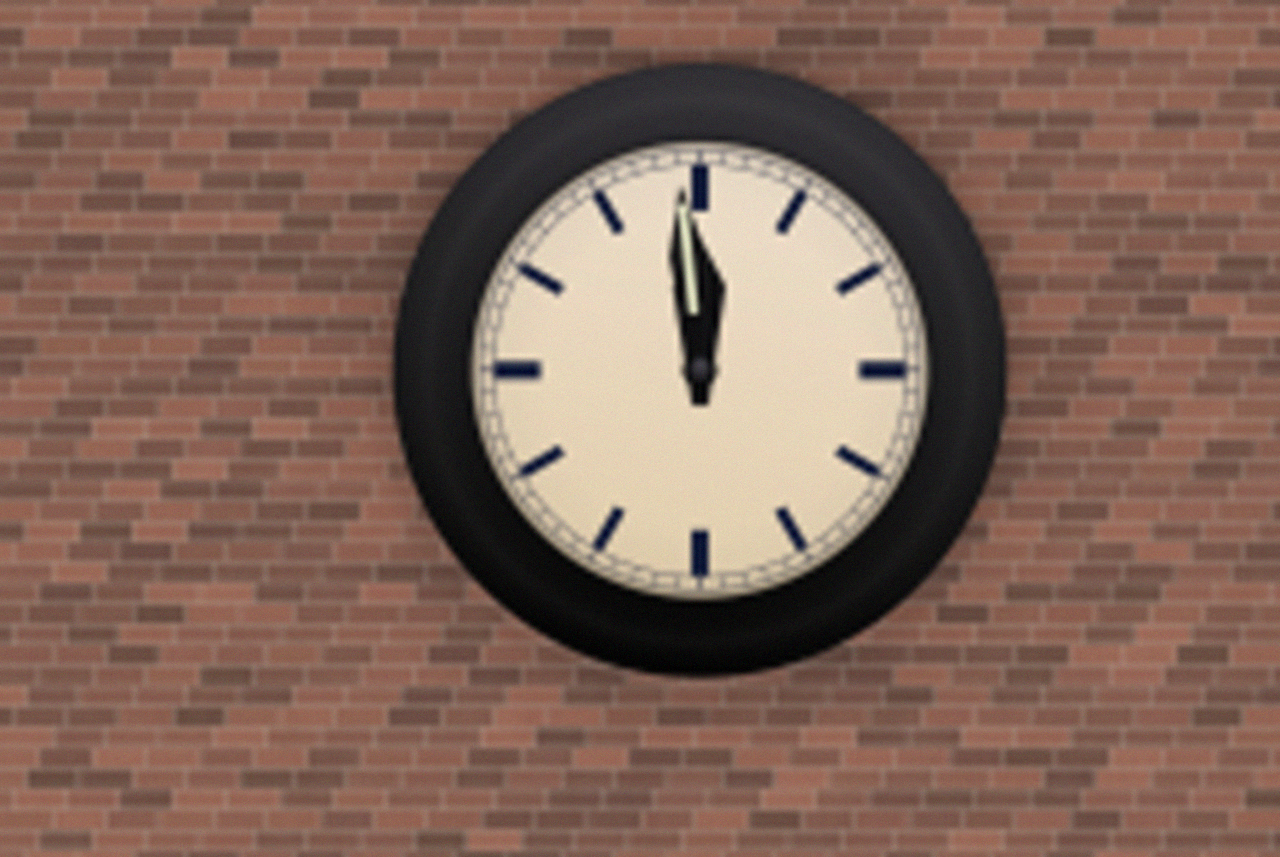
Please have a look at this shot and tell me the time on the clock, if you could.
11:59
